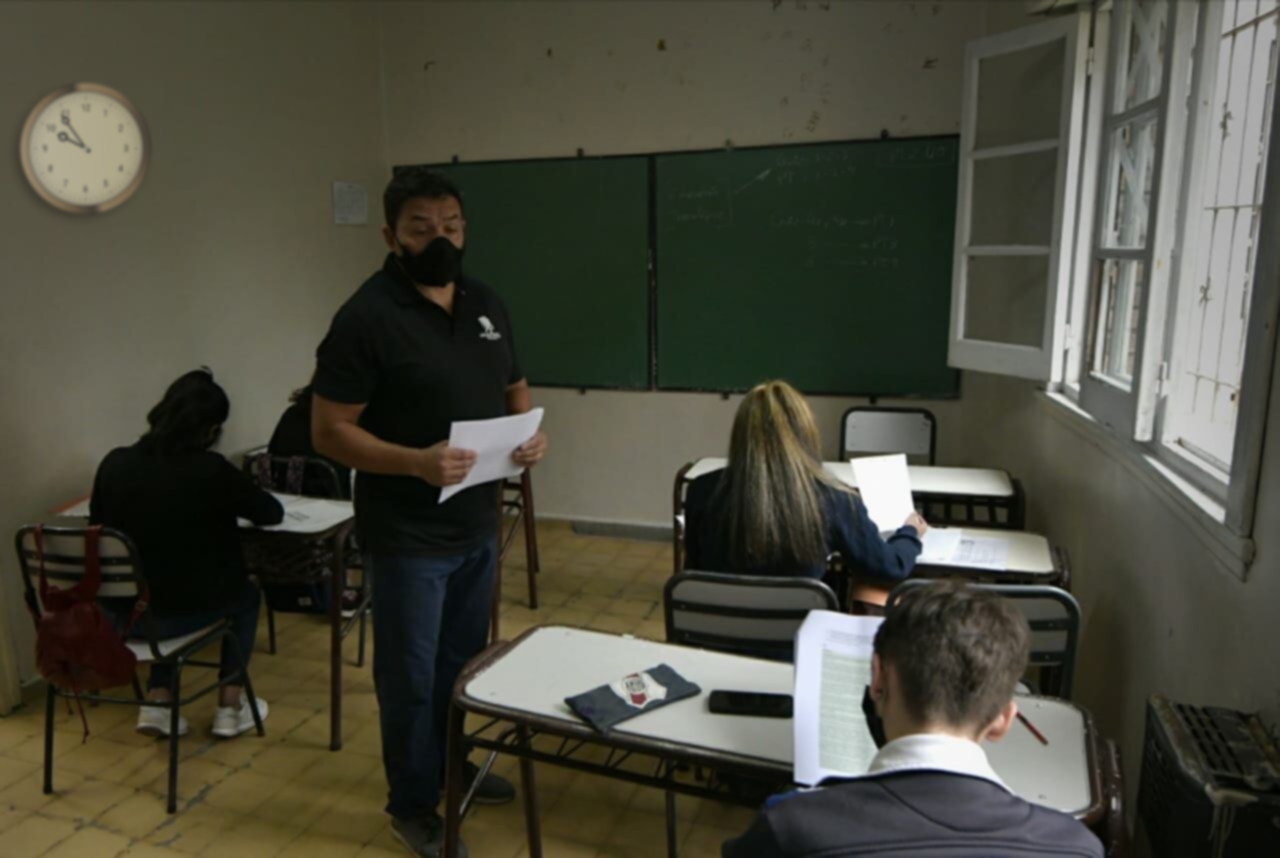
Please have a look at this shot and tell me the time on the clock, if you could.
9:54
